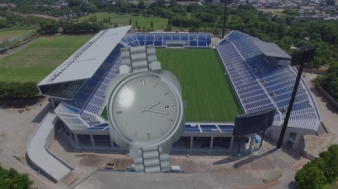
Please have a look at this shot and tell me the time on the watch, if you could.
2:18
